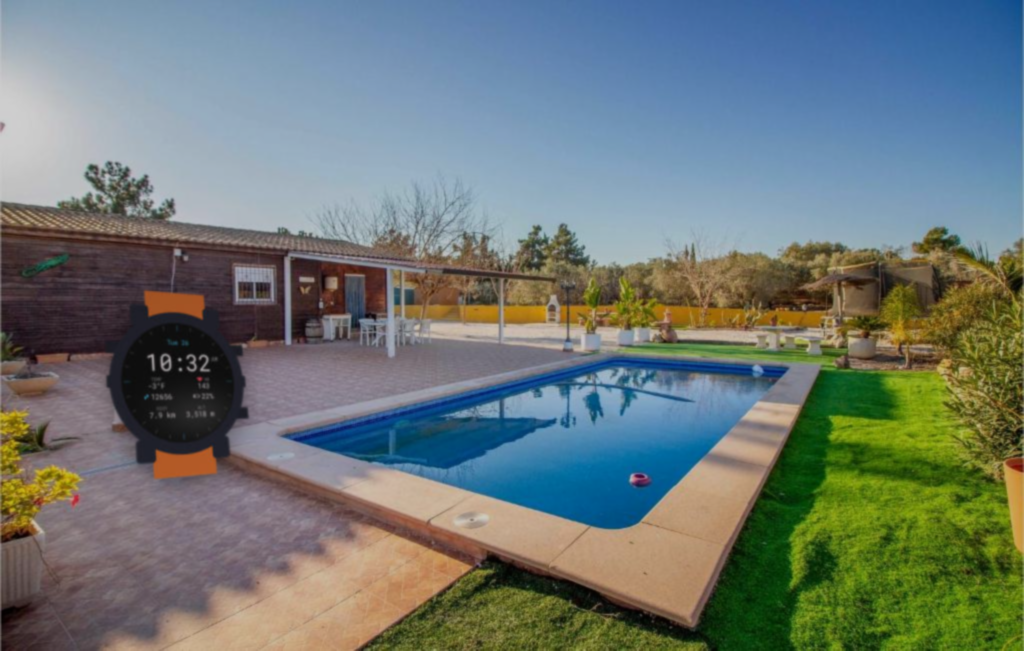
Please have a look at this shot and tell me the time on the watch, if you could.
10:32
